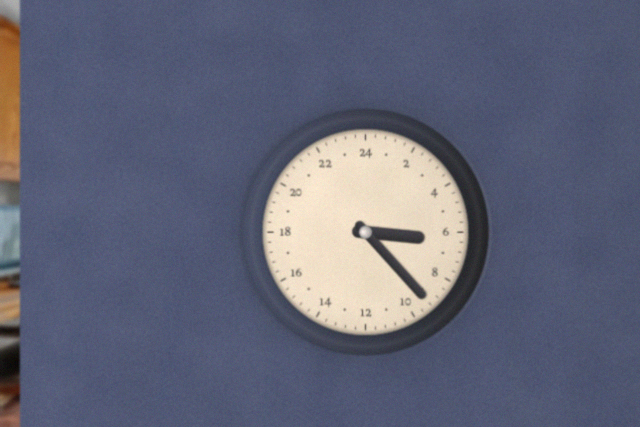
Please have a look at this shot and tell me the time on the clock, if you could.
6:23
